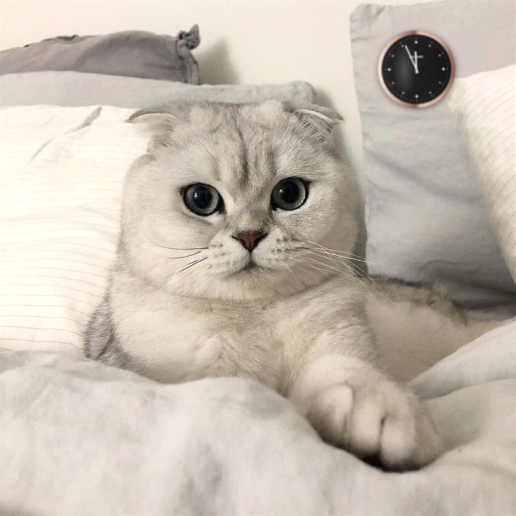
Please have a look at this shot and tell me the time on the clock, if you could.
11:56
